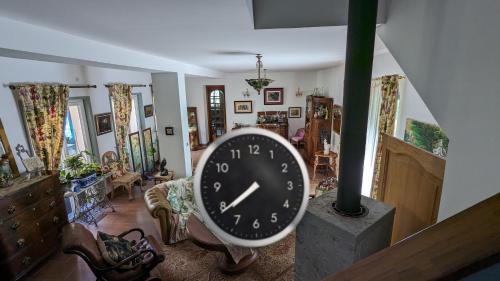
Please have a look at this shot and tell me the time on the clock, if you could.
7:39
